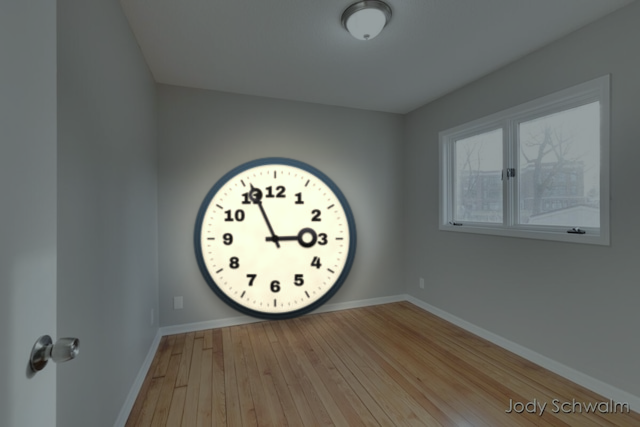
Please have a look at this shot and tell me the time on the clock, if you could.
2:56
